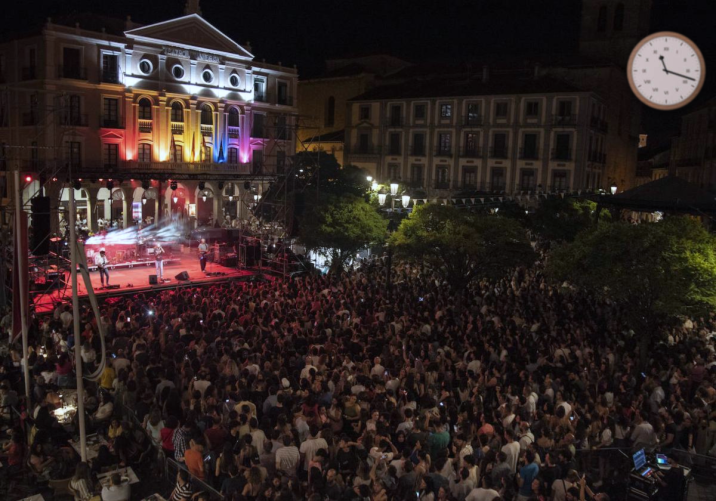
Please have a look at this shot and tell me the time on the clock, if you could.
11:18
